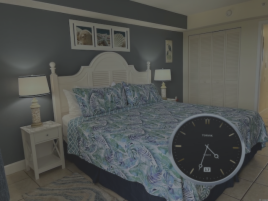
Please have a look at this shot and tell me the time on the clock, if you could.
4:33
